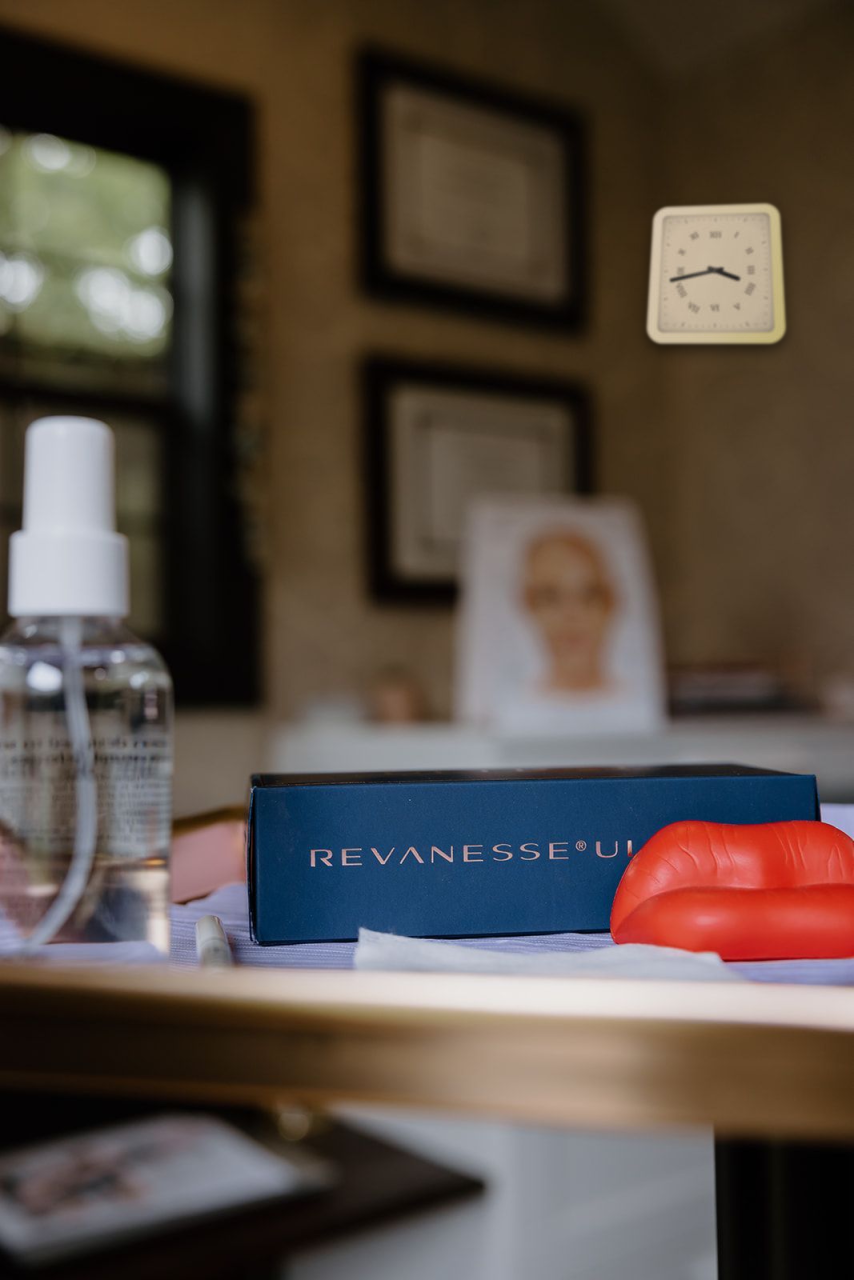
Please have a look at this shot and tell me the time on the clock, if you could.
3:43
